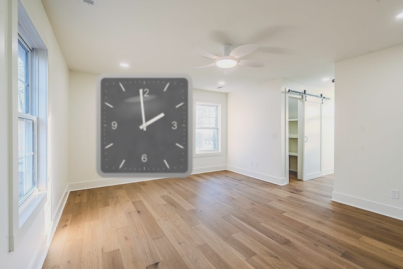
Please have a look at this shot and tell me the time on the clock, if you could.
1:59
